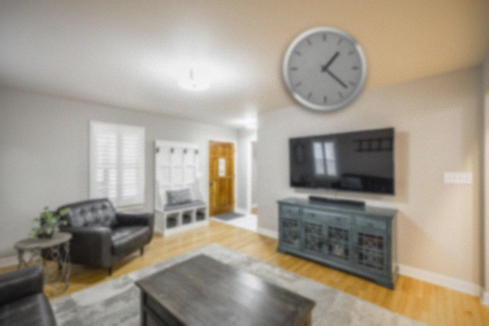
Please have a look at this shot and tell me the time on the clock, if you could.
1:22
